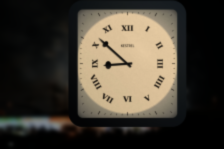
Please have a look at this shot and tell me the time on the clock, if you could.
8:52
